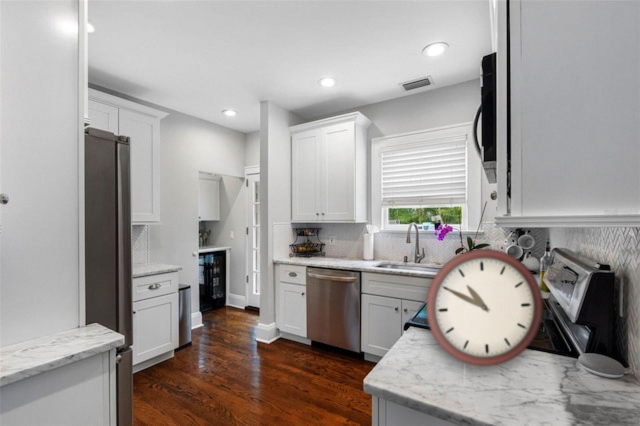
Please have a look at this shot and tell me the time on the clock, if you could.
10:50
